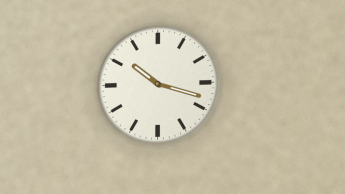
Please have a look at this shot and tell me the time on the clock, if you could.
10:18
